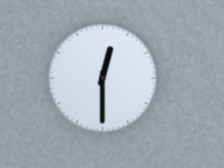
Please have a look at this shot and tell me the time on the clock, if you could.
12:30
